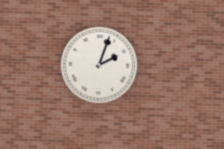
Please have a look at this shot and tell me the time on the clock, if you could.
2:03
